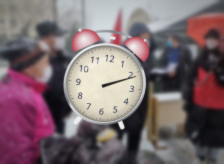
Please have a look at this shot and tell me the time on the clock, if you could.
2:11
